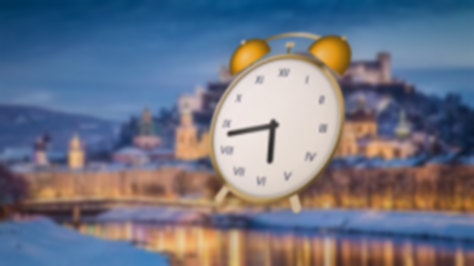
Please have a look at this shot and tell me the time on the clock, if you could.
5:43
